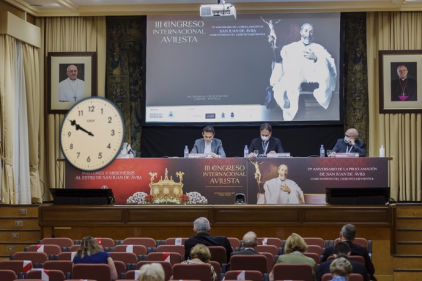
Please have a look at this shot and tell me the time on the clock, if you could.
9:50
